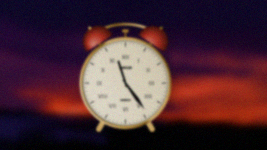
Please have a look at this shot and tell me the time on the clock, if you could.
11:24
